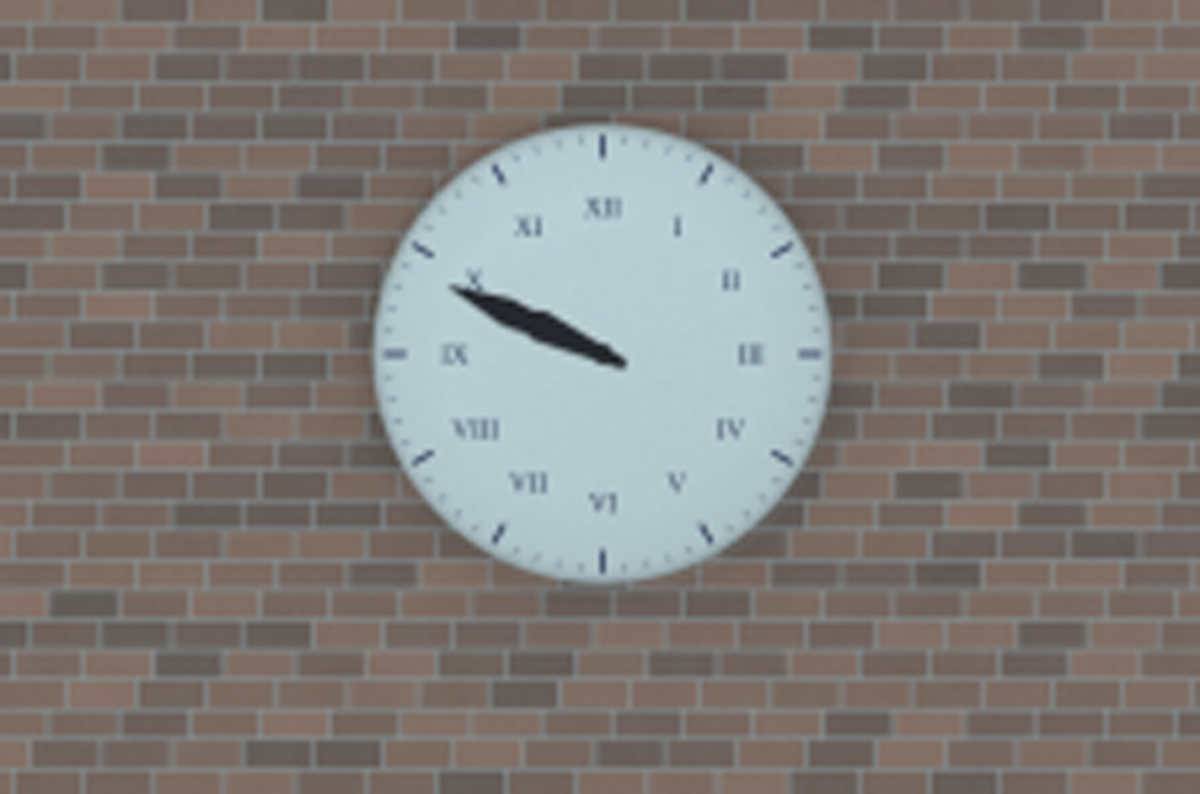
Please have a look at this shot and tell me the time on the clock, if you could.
9:49
